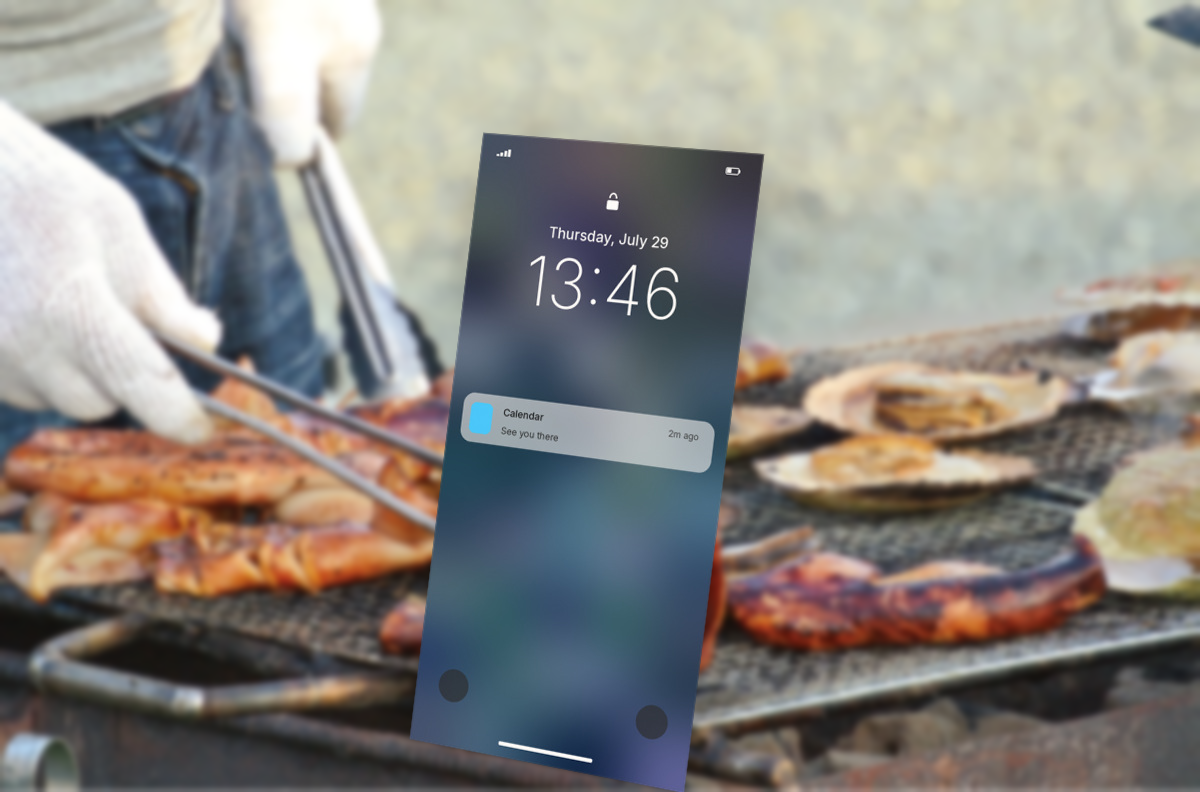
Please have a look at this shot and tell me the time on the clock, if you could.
13:46
